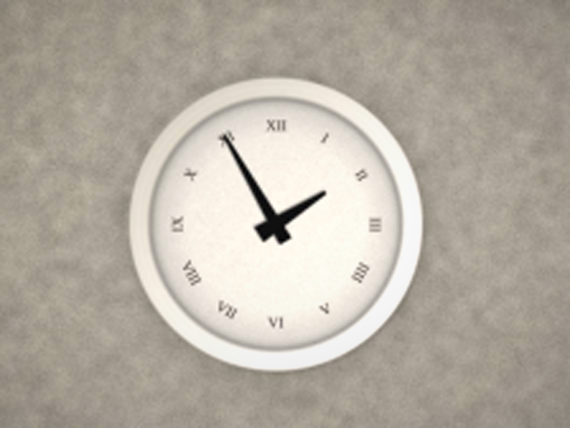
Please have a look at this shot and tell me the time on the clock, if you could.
1:55
